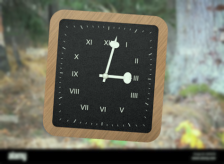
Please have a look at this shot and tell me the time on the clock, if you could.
3:02
